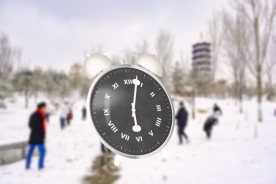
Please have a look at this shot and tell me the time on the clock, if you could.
6:03
